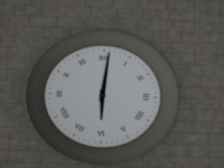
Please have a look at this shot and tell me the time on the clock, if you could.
6:01
